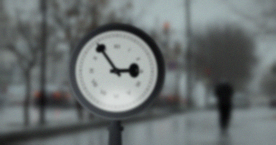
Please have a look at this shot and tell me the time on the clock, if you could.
2:54
